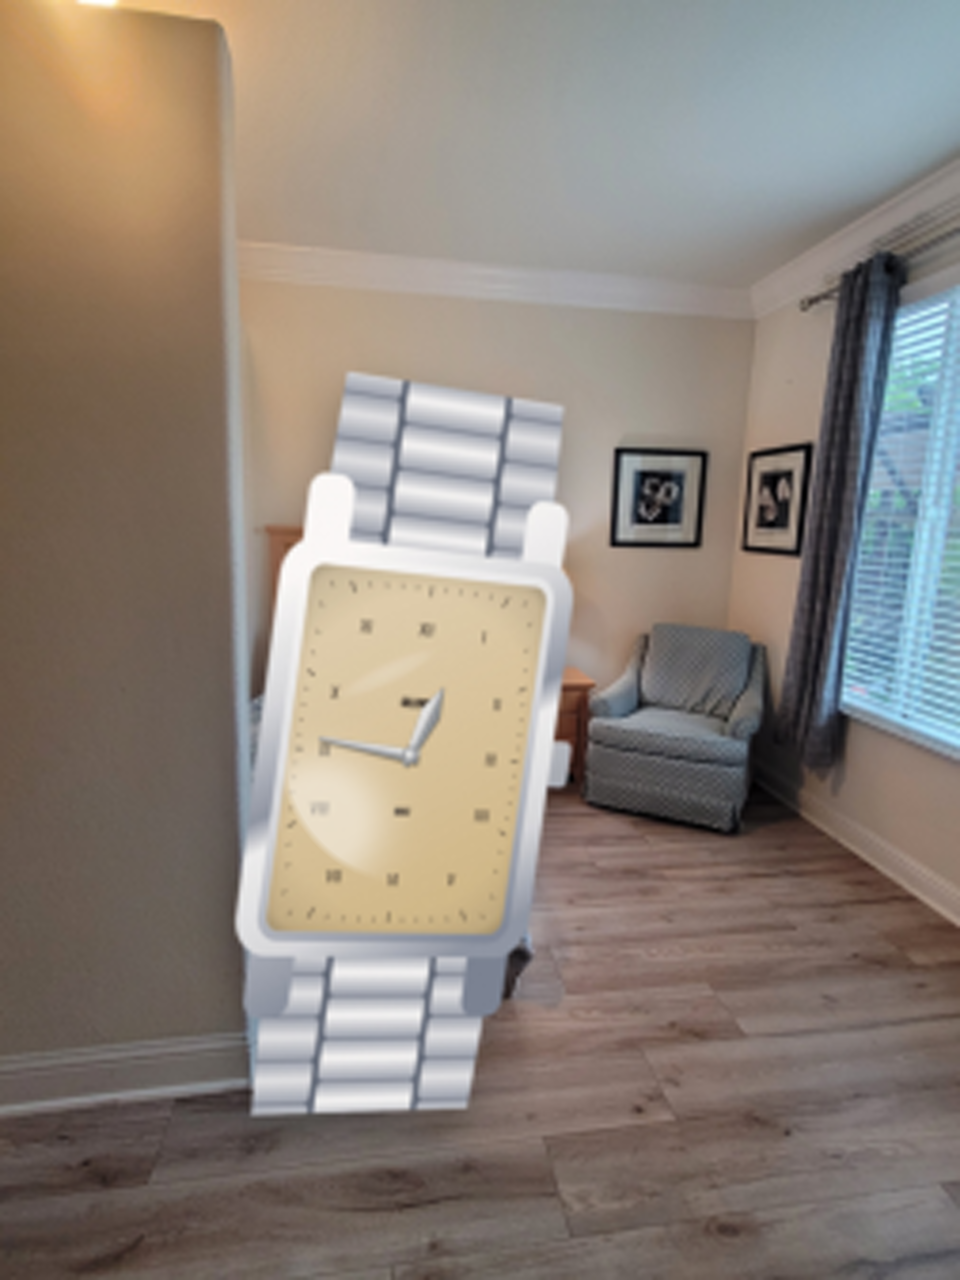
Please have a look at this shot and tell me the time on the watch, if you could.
12:46
